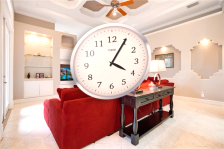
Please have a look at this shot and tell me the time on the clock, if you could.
4:05
